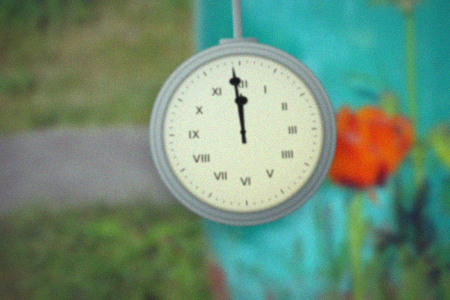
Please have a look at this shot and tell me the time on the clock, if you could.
11:59
